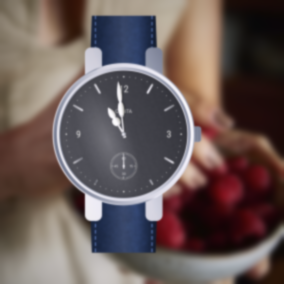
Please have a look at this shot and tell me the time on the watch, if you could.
10:59
